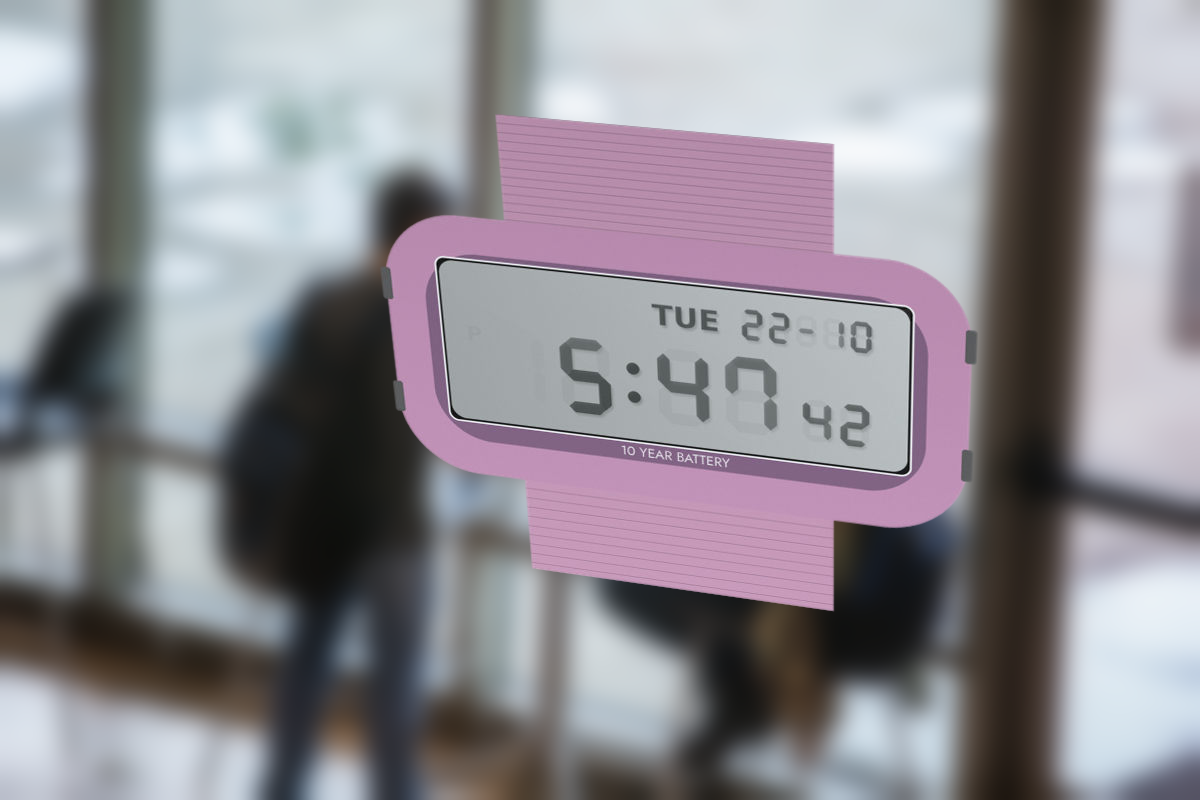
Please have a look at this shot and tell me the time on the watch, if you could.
5:47:42
